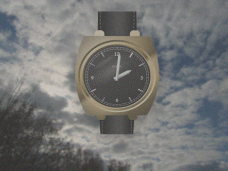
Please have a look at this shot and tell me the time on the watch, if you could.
2:01
